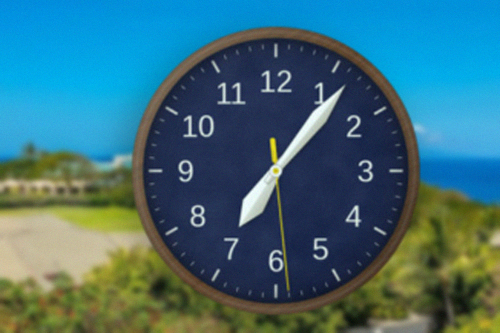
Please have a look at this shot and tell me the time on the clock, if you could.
7:06:29
